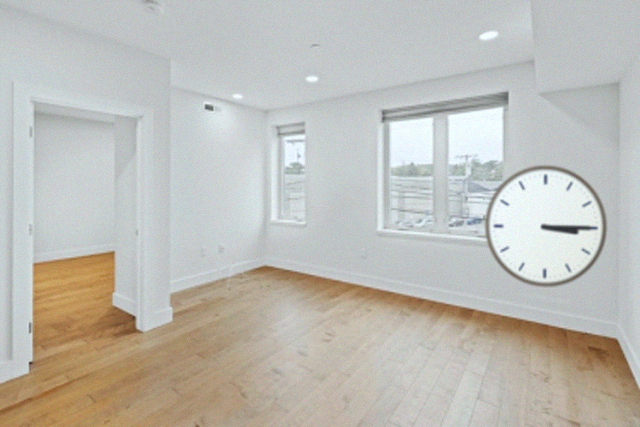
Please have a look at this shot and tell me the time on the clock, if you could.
3:15
